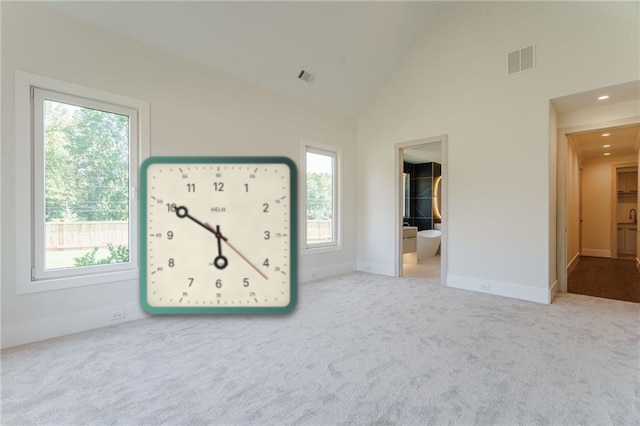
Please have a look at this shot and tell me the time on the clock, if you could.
5:50:22
